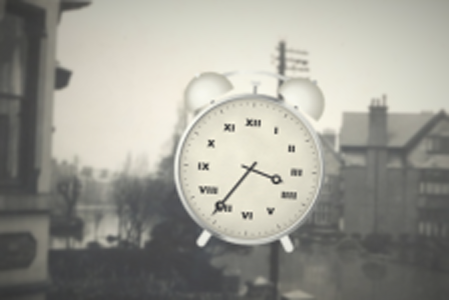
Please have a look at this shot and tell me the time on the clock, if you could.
3:36
